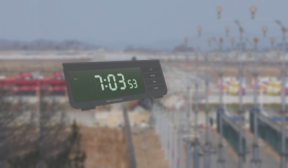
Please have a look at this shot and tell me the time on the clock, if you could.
7:03:53
